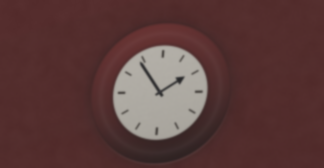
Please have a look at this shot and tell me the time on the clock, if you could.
1:54
